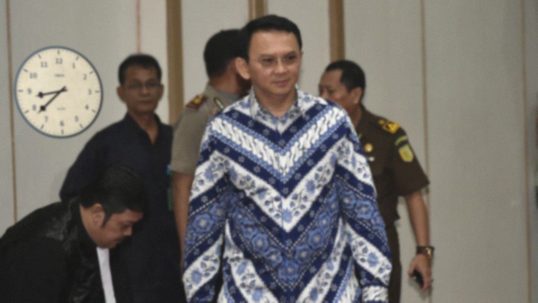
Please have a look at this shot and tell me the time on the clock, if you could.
8:38
